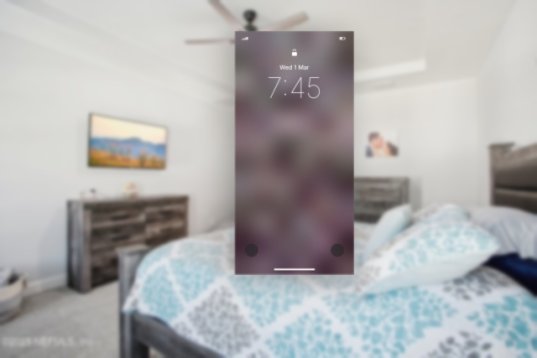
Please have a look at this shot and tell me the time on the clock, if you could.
7:45
